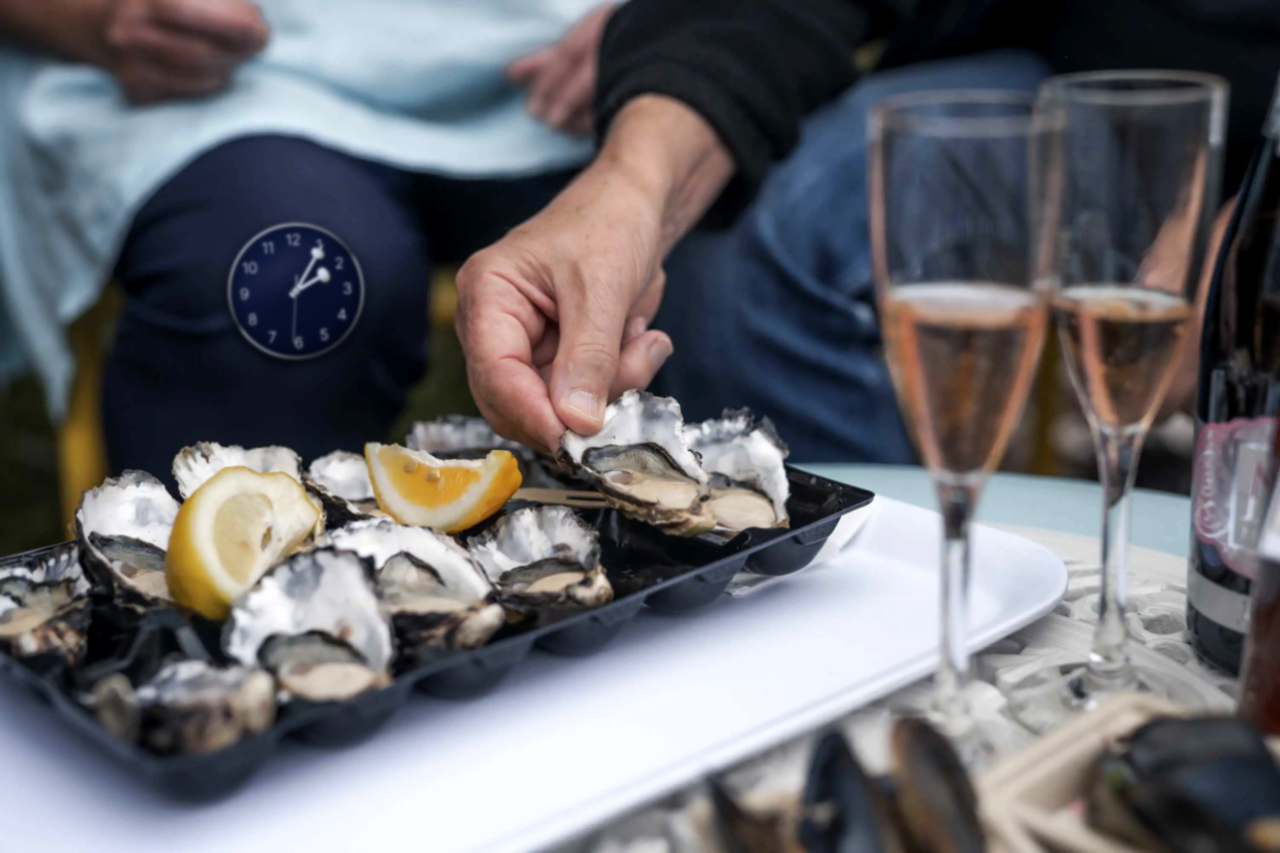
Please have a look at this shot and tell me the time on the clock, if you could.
2:05:31
